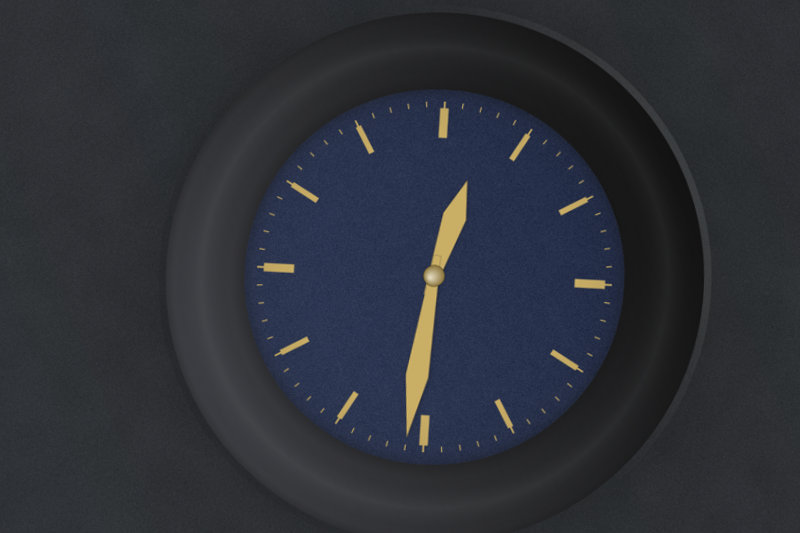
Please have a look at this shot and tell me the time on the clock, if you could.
12:31
